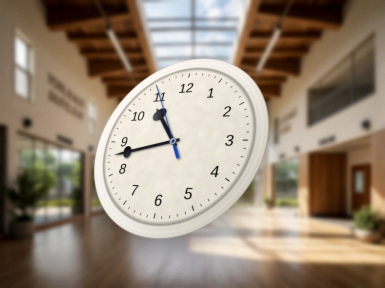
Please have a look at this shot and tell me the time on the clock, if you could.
10:42:55
